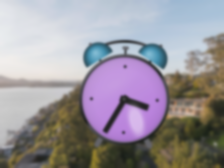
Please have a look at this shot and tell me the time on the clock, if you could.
3:35
